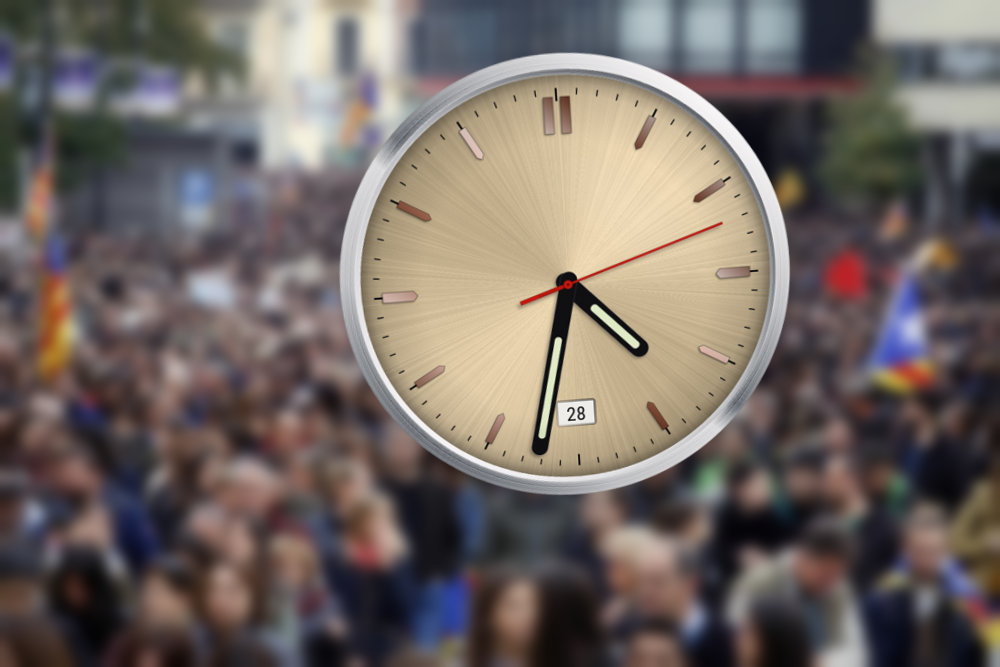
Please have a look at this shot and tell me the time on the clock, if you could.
4:32:12
